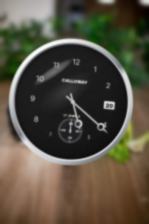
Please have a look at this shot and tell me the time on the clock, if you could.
5:21
